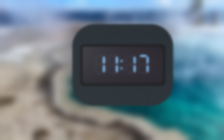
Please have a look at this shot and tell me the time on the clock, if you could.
11:17
